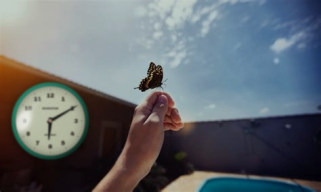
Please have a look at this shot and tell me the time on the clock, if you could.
6:10
